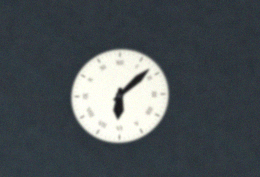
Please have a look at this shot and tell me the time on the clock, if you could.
6:08
